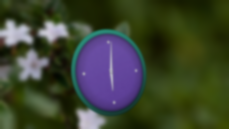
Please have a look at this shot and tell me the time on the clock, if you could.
6:01
